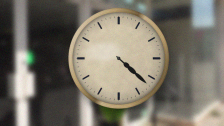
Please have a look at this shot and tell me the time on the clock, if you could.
4:22
